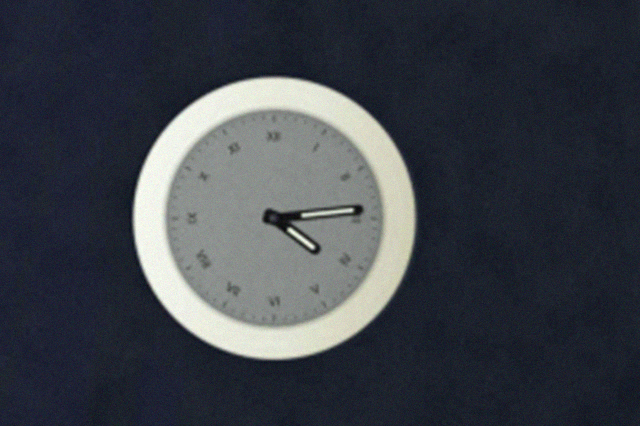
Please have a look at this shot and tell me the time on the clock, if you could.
4:14
